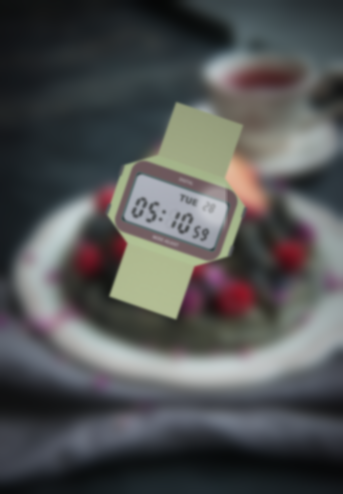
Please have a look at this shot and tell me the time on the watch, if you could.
5:10:59
